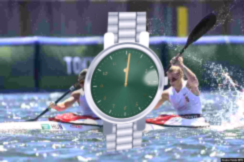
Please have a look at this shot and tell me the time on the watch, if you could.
12:01
